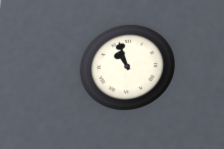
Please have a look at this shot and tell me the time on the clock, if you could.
10:57
